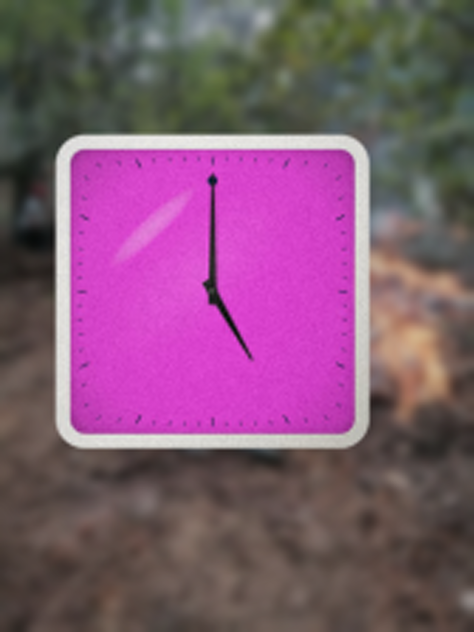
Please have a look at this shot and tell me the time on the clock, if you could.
5:00
